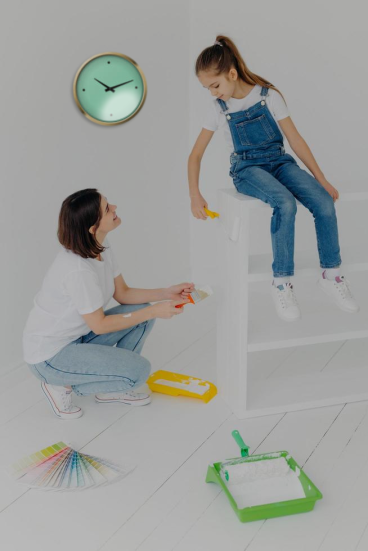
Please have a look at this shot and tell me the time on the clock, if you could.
10:12
